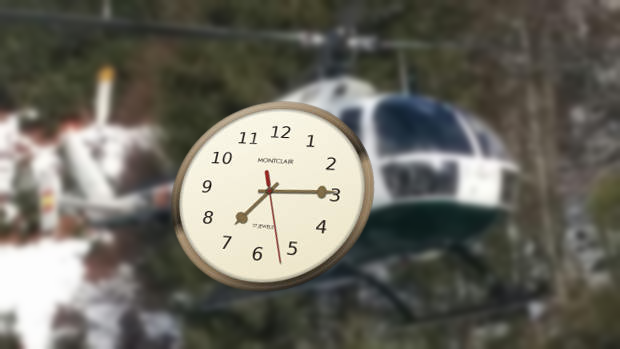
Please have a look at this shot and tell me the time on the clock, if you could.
7:14:27
